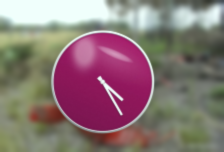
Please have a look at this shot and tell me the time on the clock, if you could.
4:25
